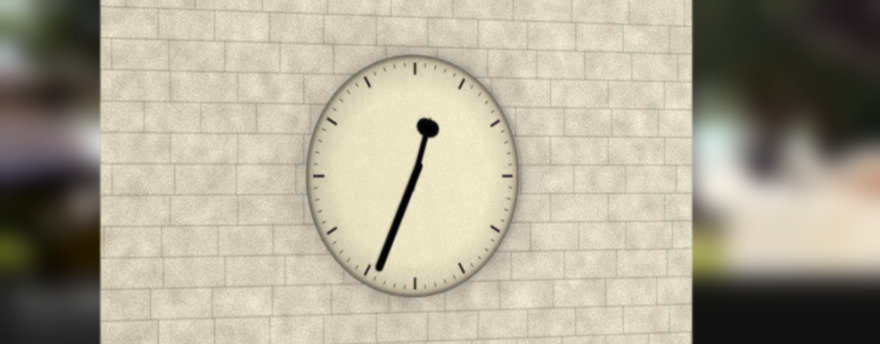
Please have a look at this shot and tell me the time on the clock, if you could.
12:34
